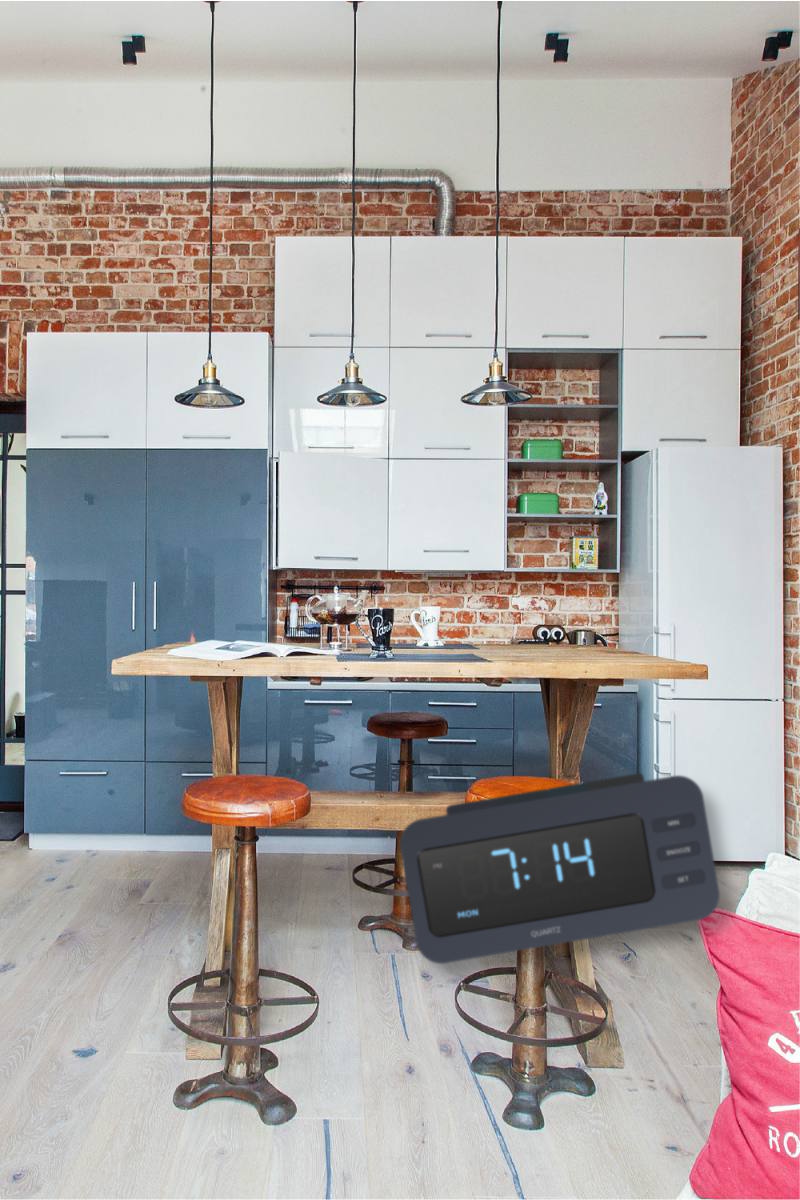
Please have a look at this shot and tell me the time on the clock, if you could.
7:14
